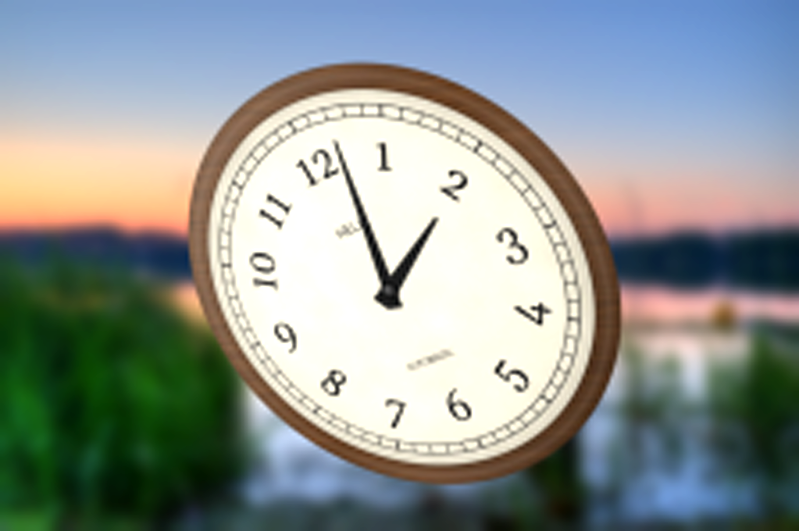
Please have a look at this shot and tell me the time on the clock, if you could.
2:02
